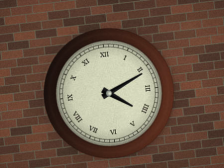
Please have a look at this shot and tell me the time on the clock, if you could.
4:11
